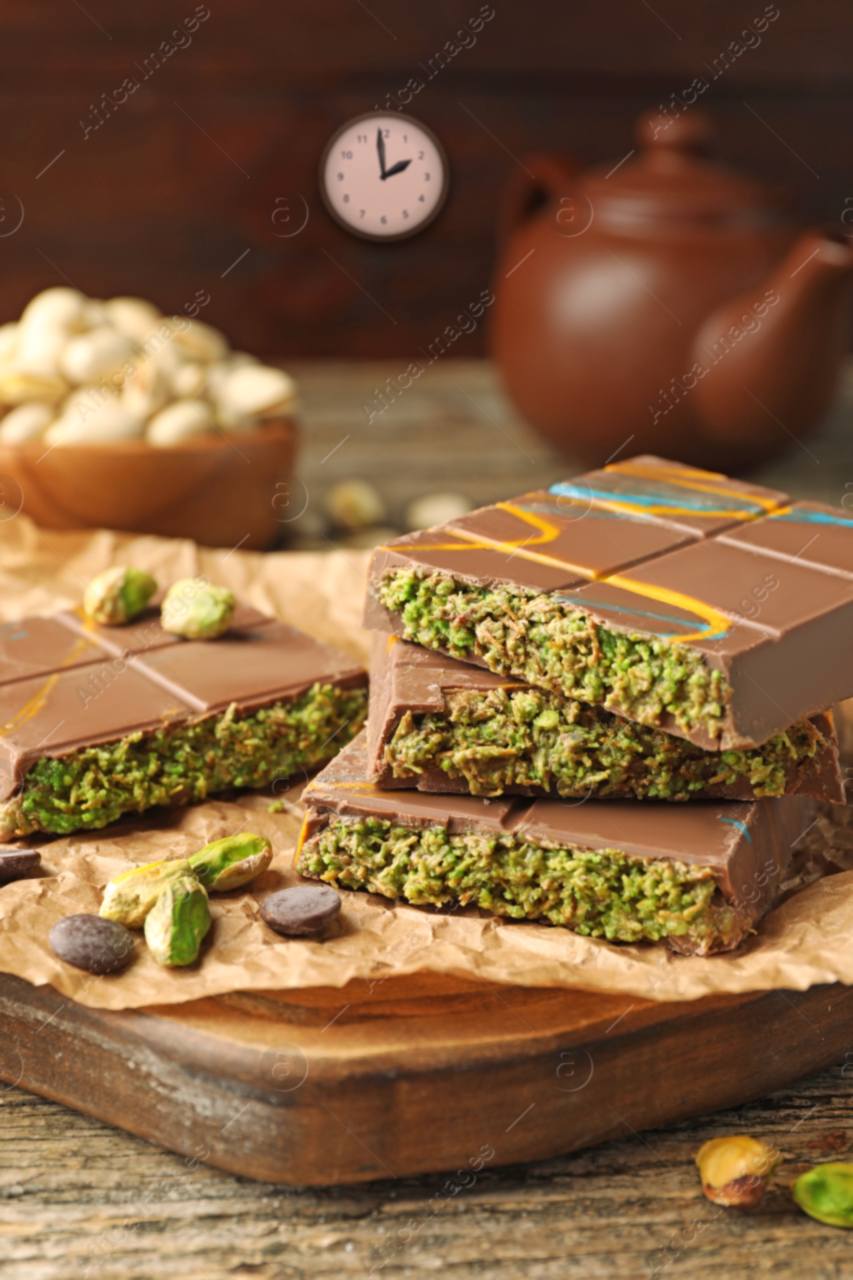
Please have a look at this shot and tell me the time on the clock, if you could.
1:59
